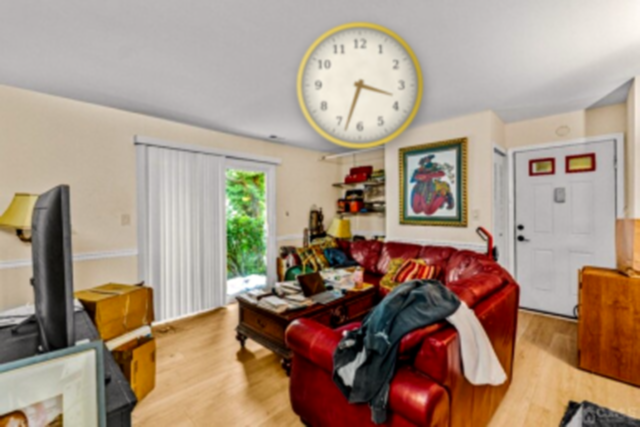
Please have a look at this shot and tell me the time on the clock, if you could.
3:33
